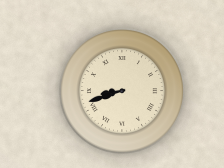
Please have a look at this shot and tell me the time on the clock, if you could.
8:42
